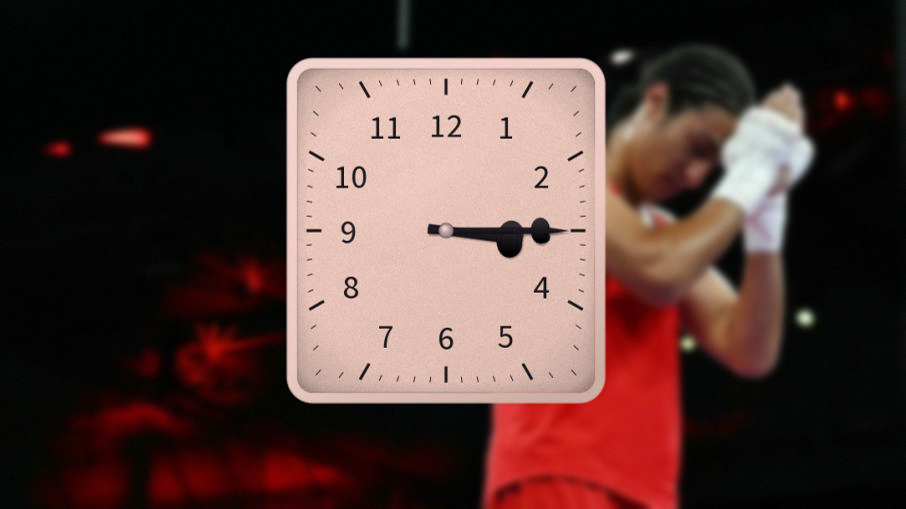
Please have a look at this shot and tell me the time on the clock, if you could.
3:15
